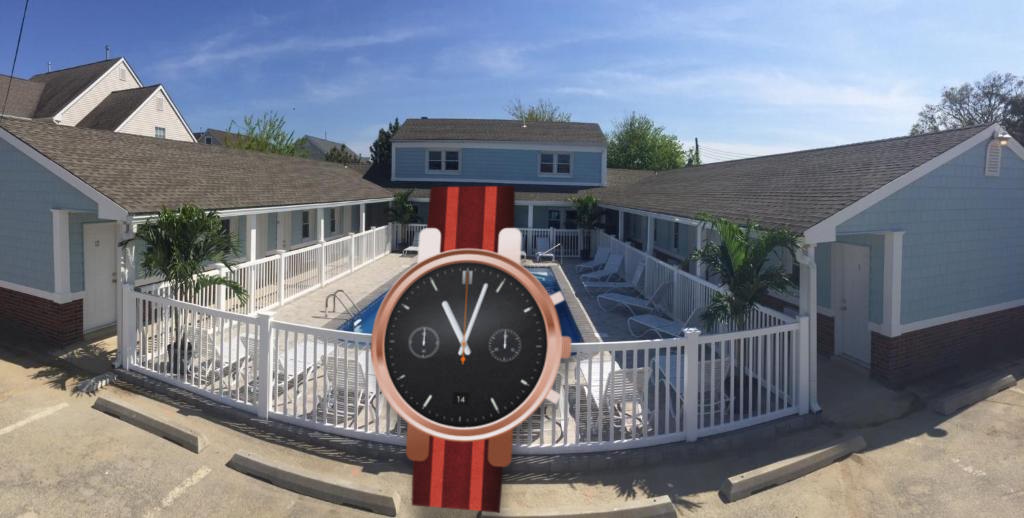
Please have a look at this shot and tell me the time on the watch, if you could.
11:03
